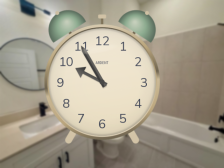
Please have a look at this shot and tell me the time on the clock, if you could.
9:55
